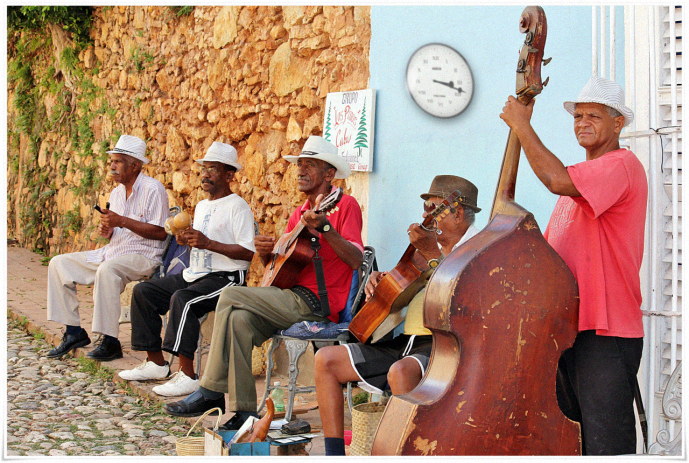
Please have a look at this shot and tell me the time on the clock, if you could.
3:18
